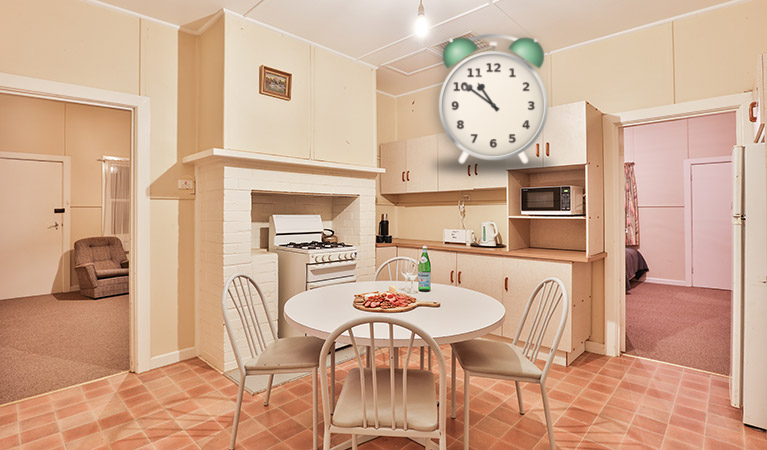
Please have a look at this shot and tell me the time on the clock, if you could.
10:51
